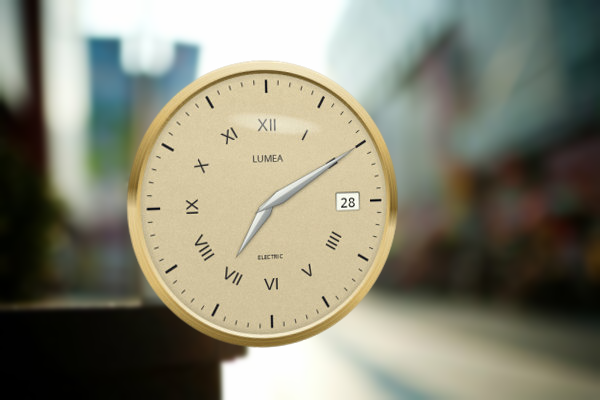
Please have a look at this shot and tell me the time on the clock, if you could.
7:10
